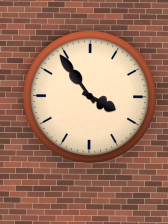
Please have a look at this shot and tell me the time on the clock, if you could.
3:54
